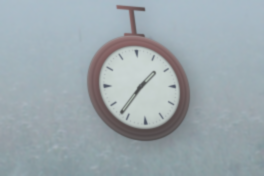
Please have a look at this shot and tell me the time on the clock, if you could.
1:37
